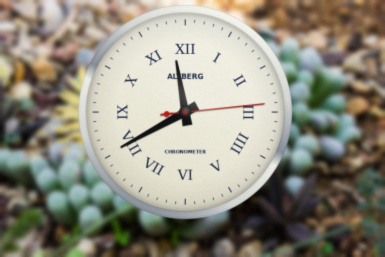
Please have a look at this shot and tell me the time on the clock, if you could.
11:40:14
